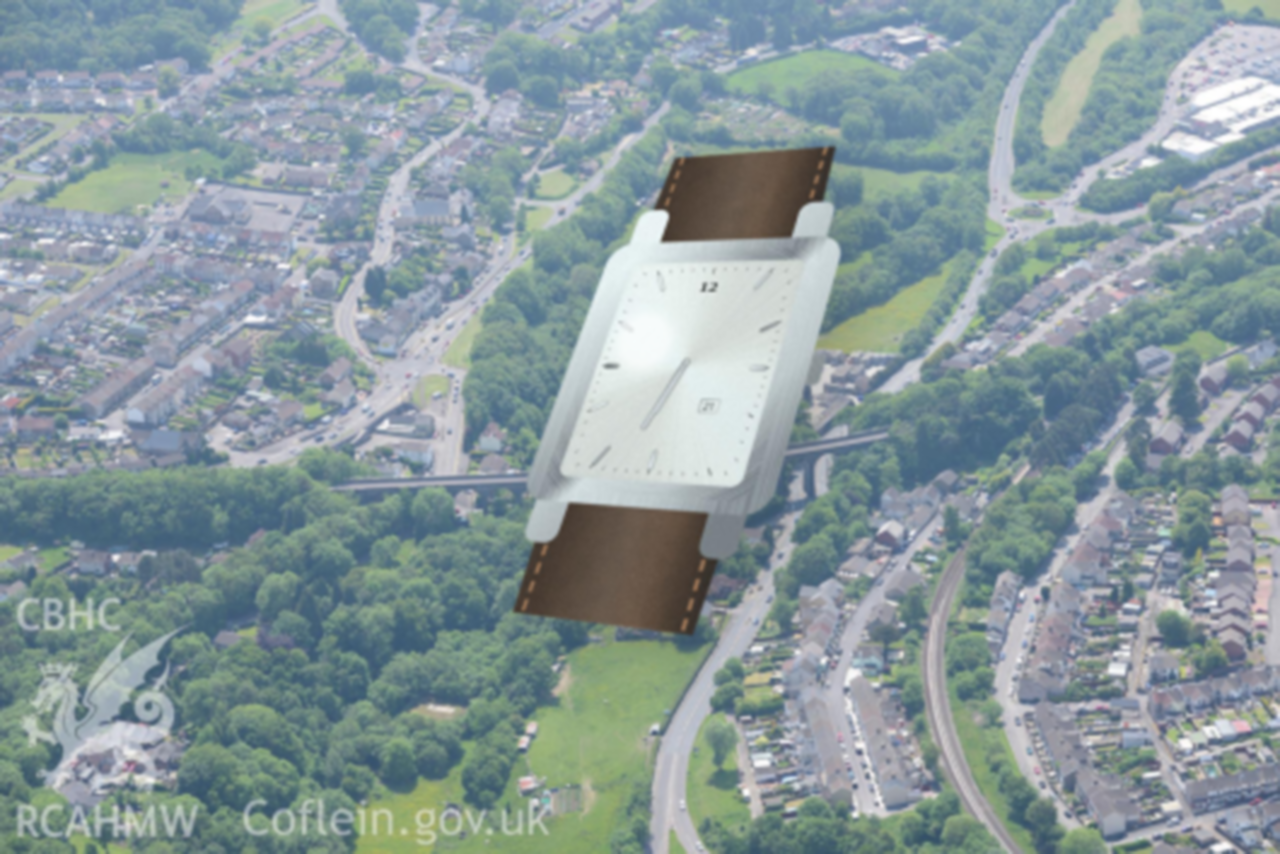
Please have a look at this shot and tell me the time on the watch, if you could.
6:33
